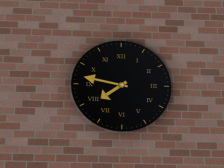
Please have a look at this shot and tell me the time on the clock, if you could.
7:47
